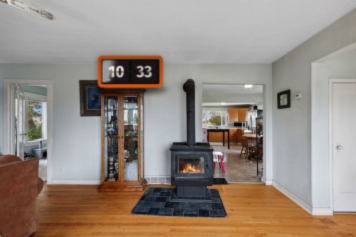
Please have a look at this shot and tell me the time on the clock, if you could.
10:33
